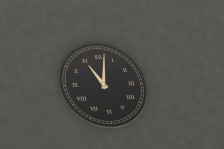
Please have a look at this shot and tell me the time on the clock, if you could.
11:02
